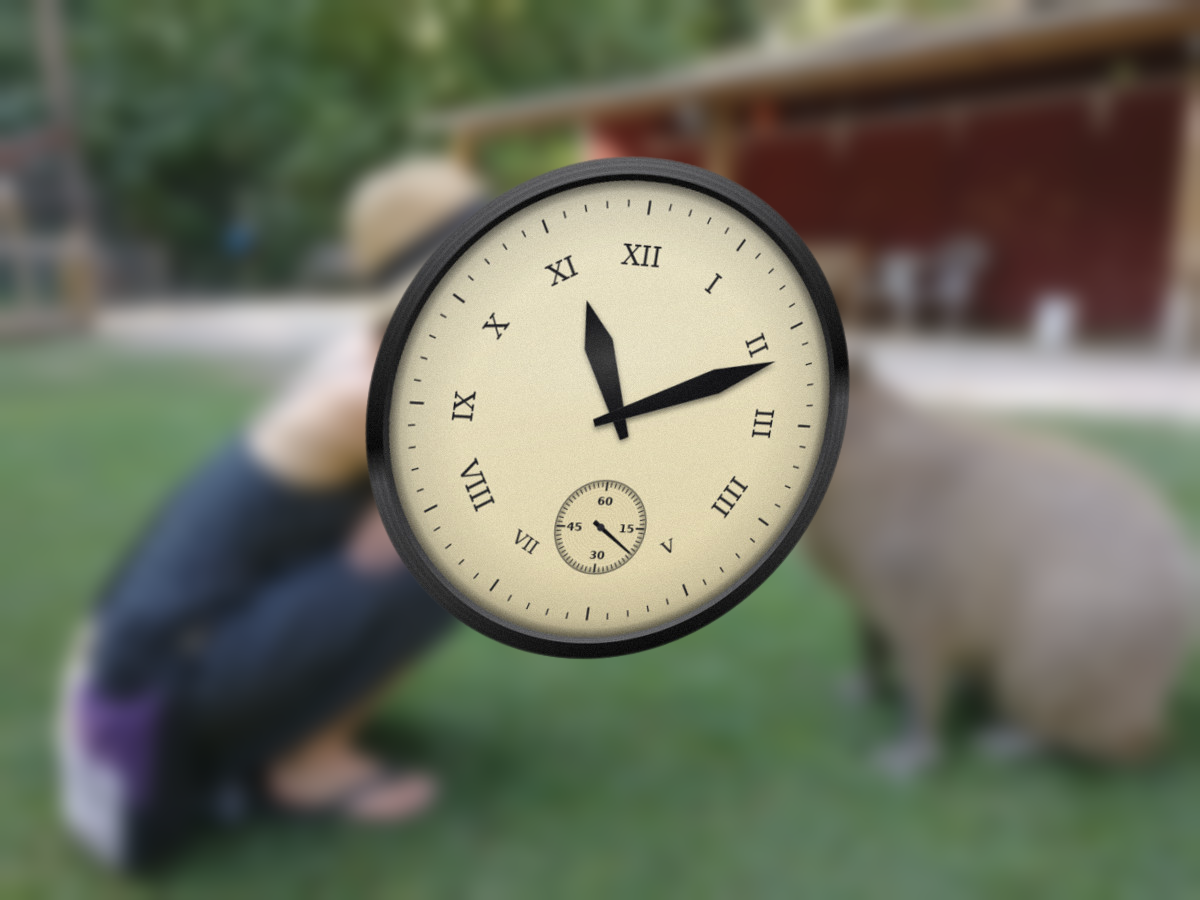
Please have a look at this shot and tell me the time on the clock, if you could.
11:11:21
